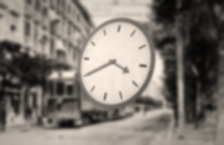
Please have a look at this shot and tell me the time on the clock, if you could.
3:40
